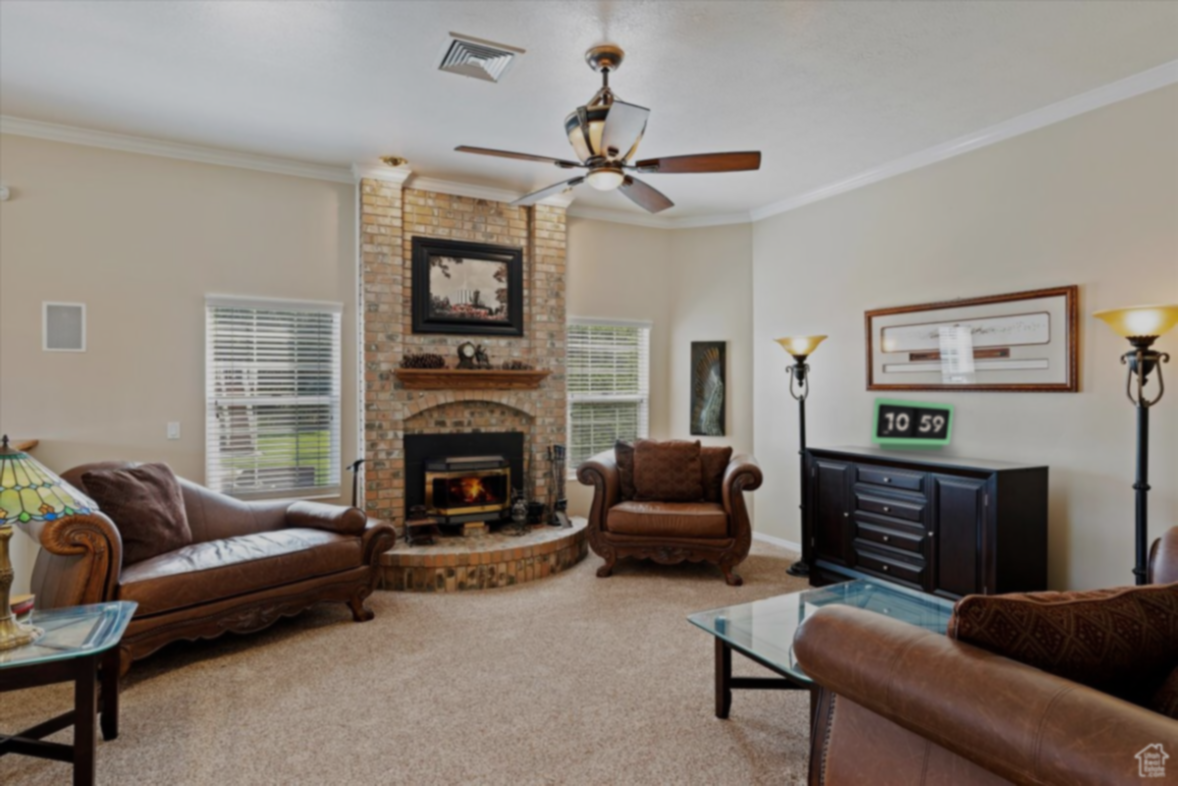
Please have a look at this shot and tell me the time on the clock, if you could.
10:59
